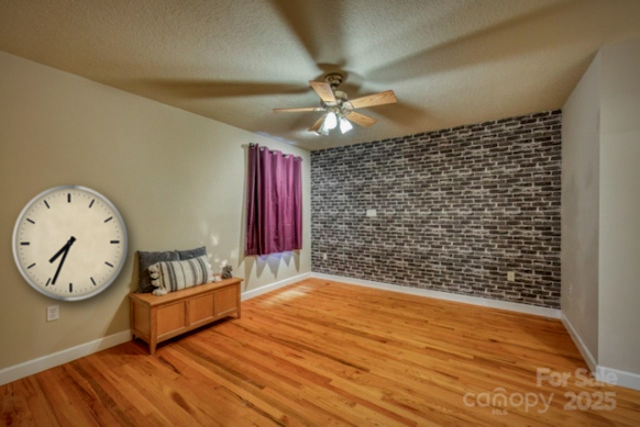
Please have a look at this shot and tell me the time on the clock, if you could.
7:34
